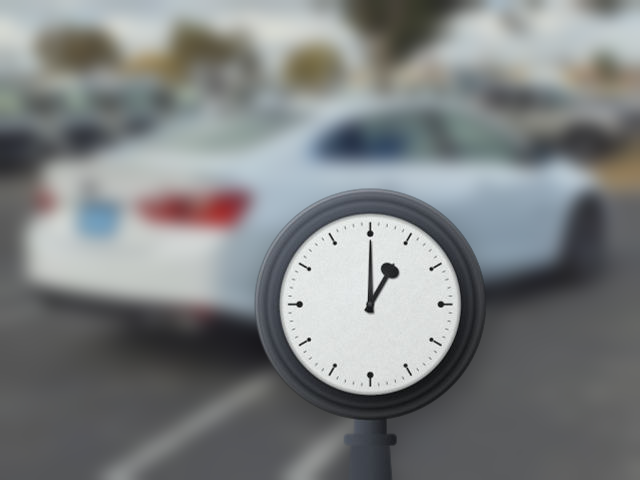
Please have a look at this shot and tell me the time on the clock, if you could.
1:00
